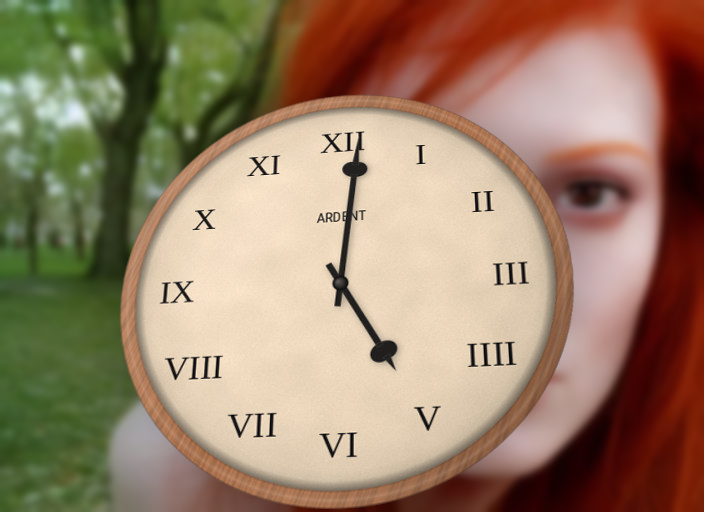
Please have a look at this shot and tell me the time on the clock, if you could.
5:01
